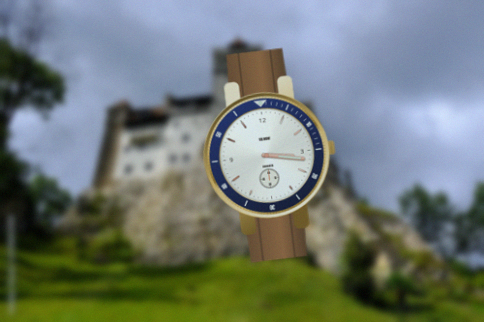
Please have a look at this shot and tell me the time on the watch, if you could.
3:17
